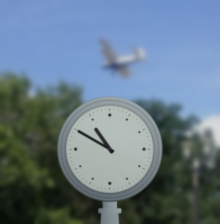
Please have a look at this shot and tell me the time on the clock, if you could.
10:50
